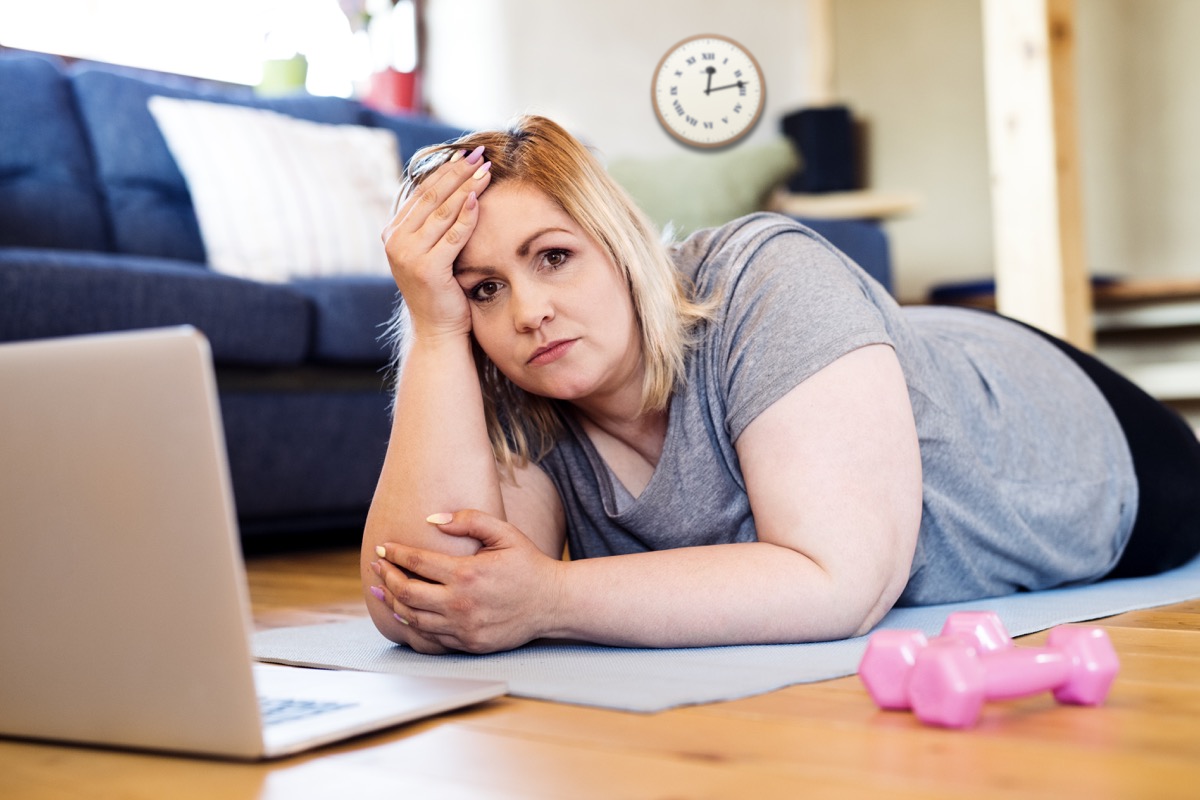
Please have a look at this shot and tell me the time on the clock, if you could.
12:13
